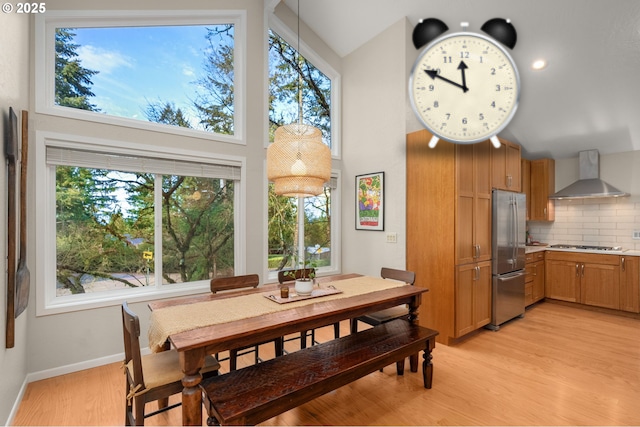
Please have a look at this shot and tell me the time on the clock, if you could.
11:49
